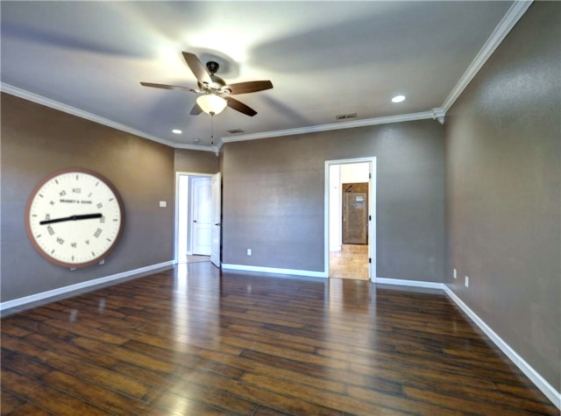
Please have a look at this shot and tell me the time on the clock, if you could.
2:43
